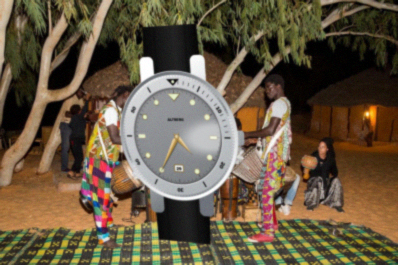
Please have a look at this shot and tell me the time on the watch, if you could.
4:35
